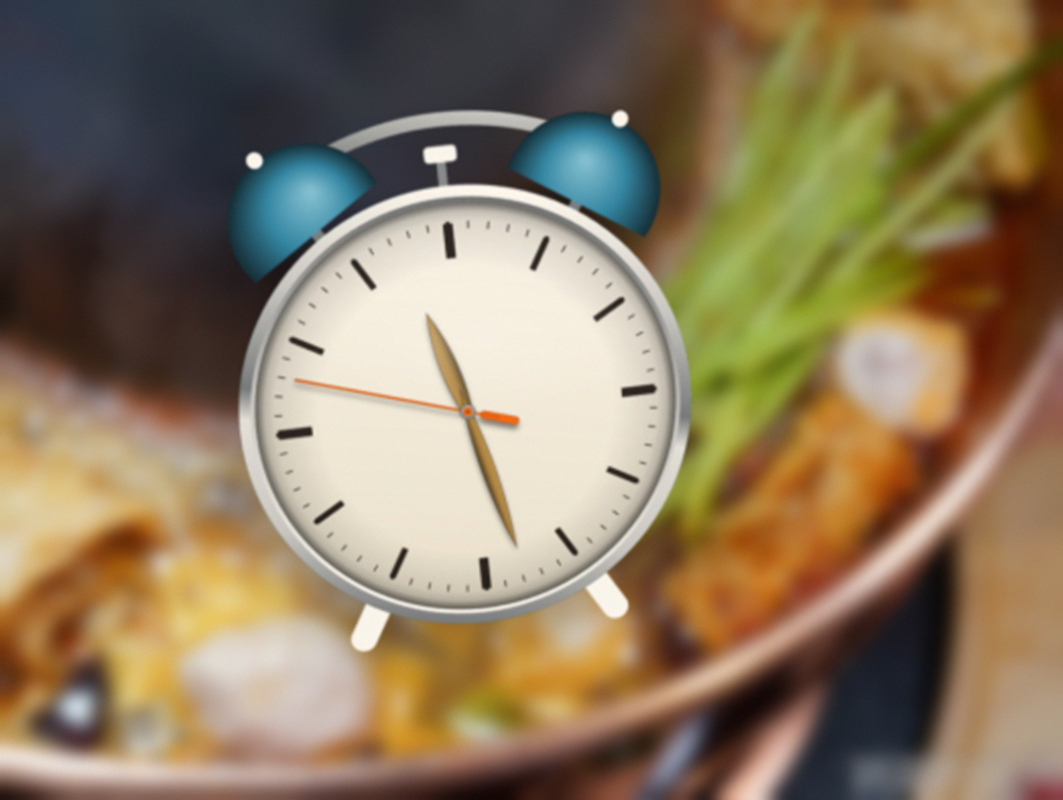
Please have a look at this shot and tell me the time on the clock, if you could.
11:27:48
